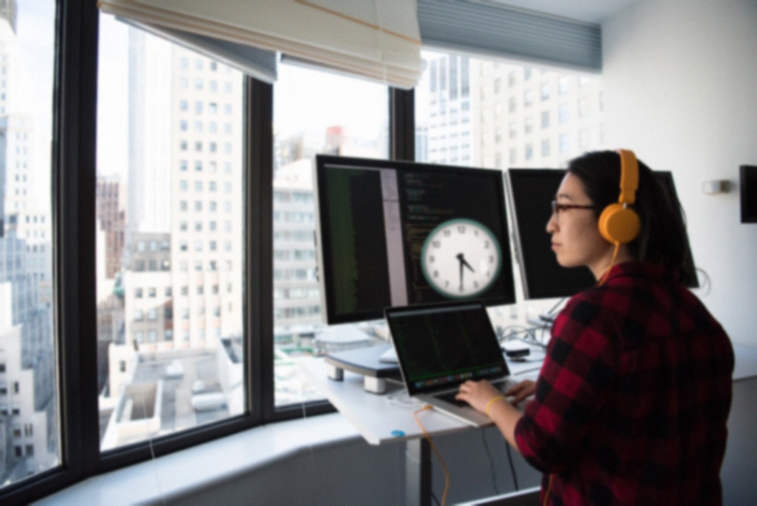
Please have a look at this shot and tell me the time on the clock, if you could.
4:30
